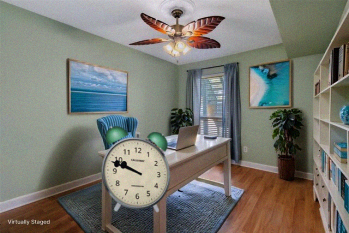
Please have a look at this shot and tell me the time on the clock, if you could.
9:48
